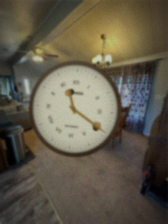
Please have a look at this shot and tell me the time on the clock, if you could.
11:20
